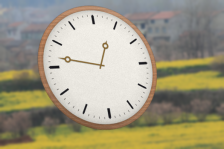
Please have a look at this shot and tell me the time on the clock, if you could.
12:47
